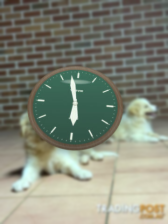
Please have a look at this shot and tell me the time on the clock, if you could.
5:58
